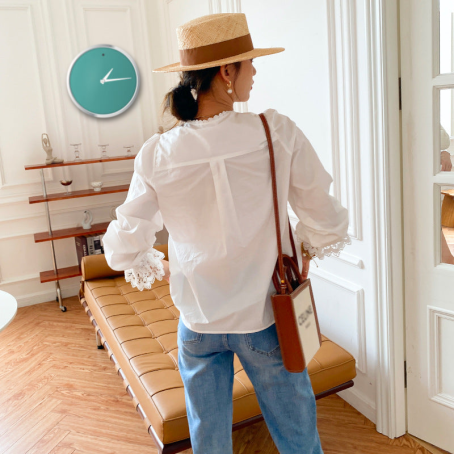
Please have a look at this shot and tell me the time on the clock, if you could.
1:14
